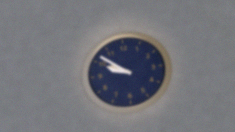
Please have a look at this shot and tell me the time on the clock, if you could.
9:52
